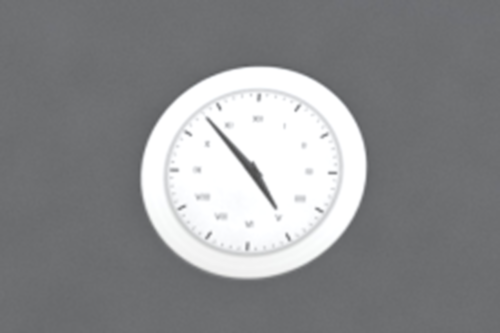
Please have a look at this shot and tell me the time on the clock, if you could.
4:53
